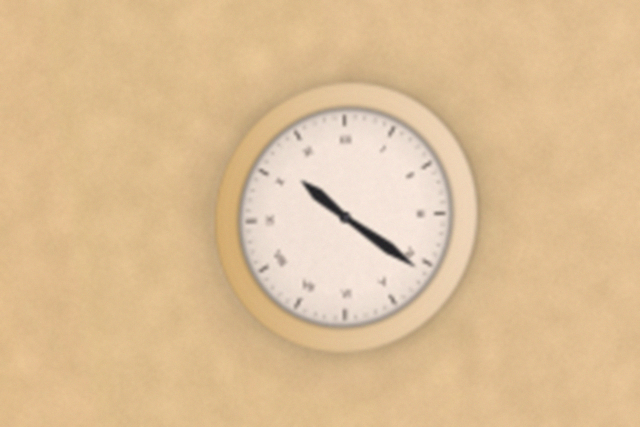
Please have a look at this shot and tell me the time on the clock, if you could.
10:21
